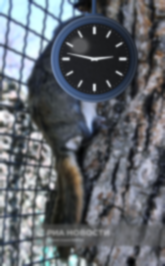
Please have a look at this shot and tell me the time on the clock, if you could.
2:47
